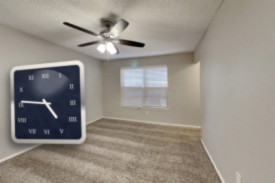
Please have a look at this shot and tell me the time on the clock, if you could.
4:46
